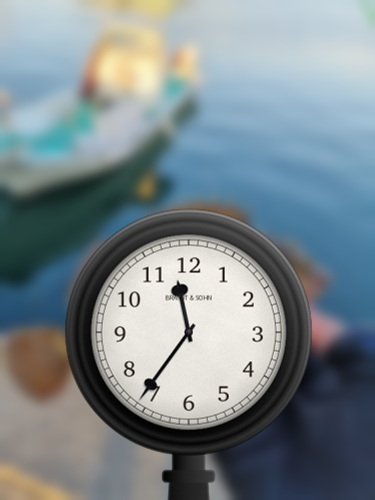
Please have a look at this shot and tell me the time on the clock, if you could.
11:36
